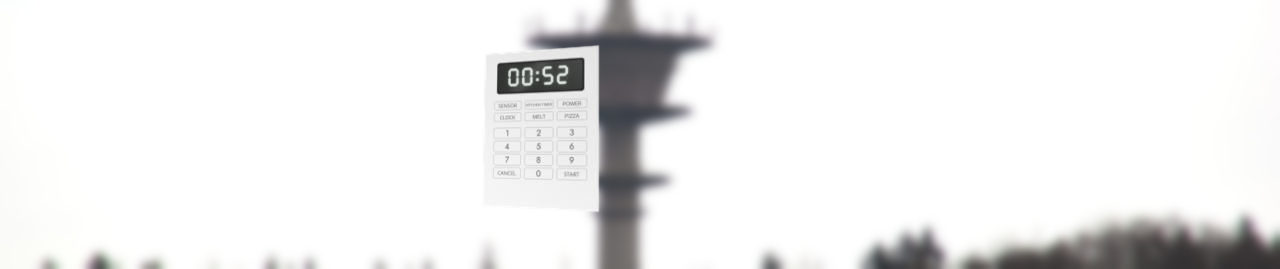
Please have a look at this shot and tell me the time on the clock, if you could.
0:52
